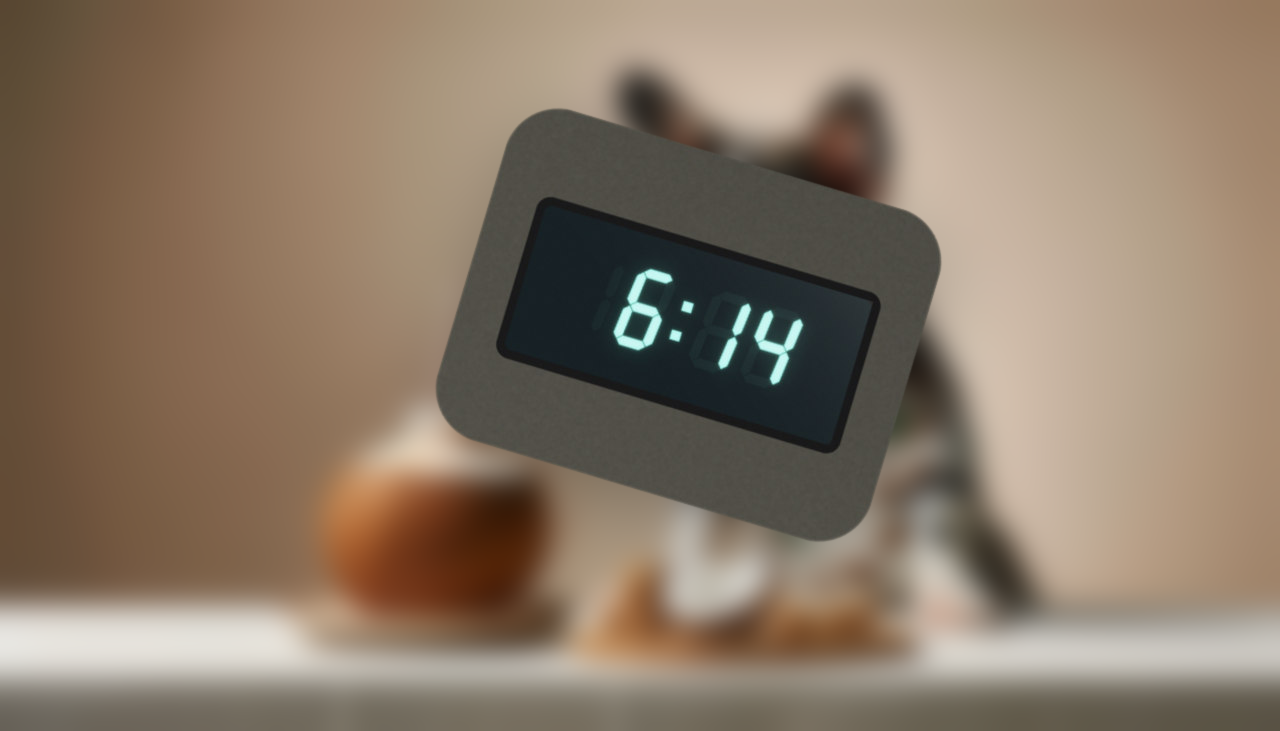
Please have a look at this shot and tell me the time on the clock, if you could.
6:14
